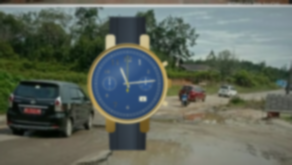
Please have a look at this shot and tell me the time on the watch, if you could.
11:14
